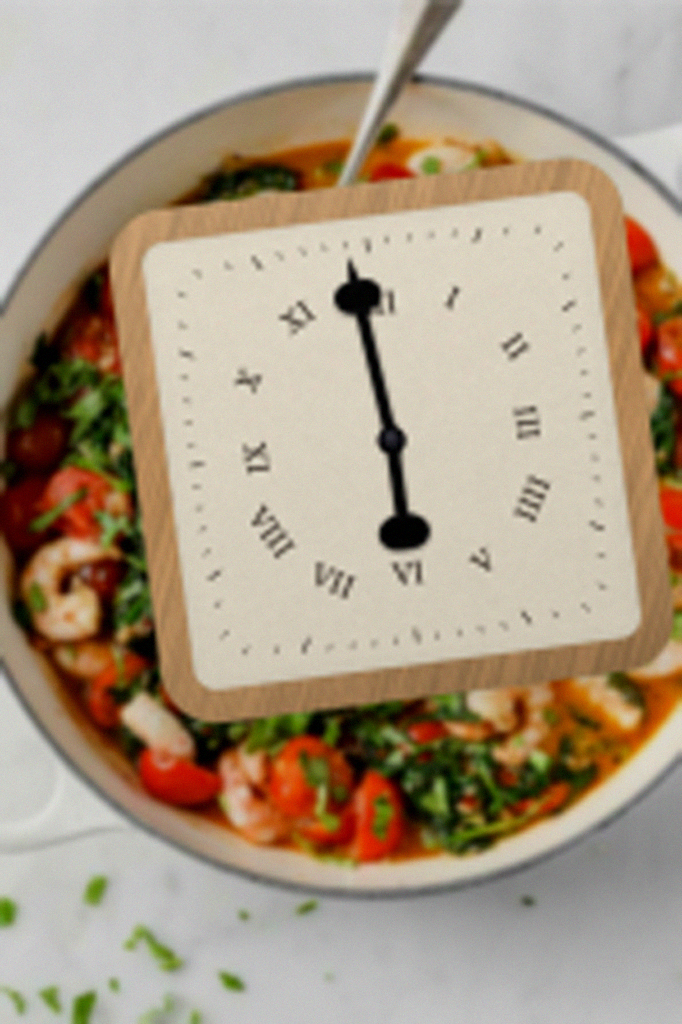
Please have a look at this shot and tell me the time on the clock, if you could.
5:59
